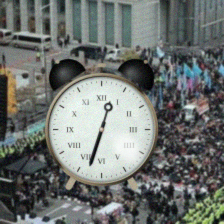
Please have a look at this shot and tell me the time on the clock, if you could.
12:33
